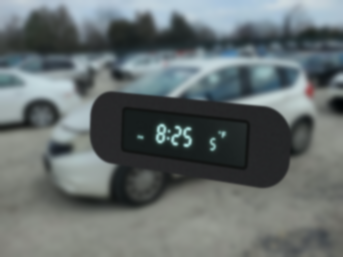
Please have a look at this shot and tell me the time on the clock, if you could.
8:25
